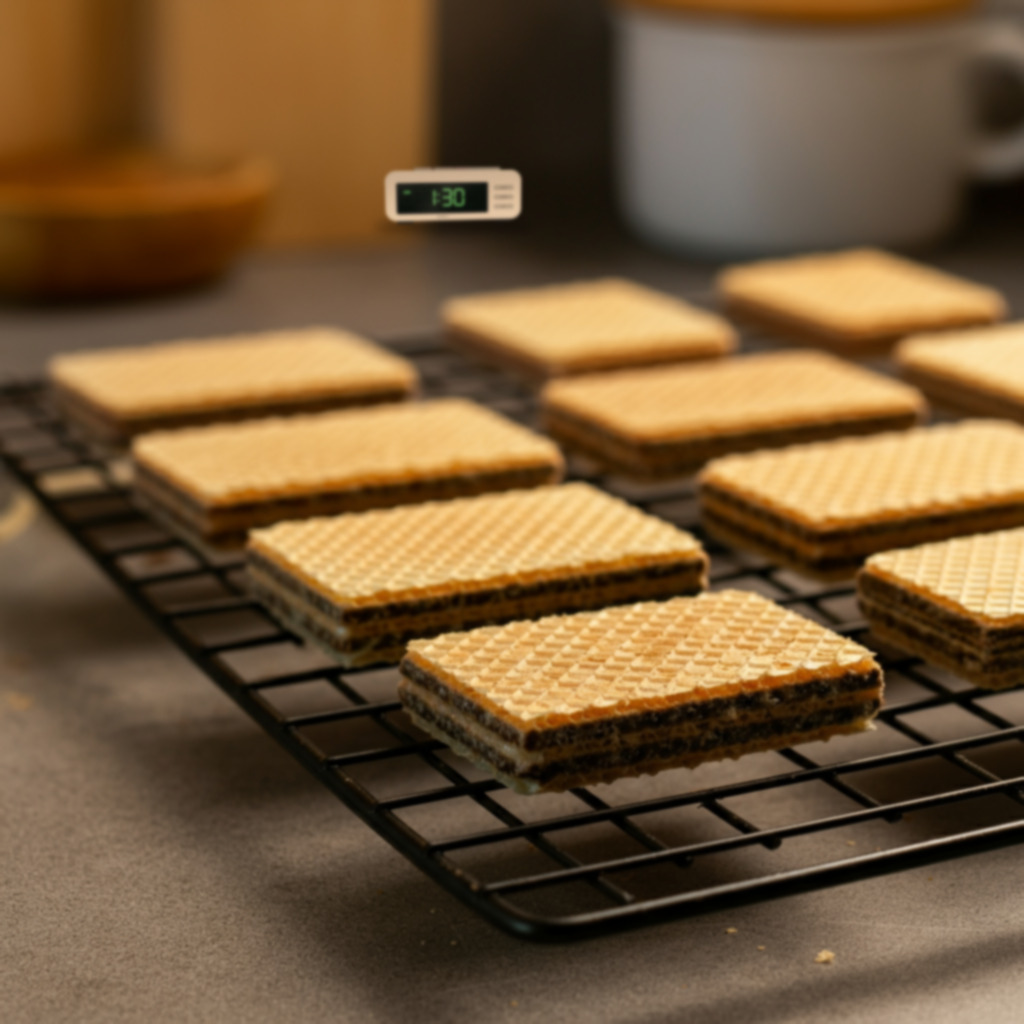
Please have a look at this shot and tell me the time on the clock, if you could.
1:30
